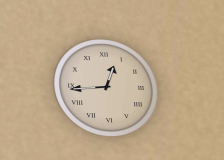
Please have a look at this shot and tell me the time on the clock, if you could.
12:44
